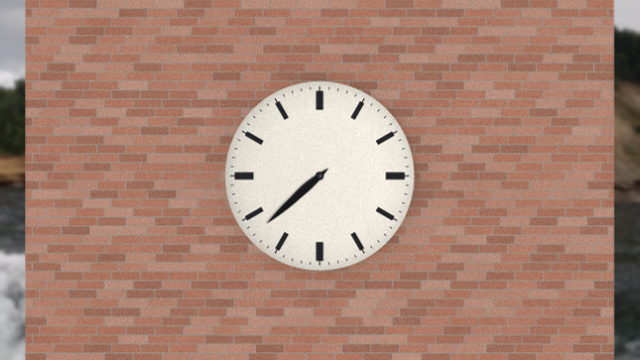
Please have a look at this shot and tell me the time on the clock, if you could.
7:38
